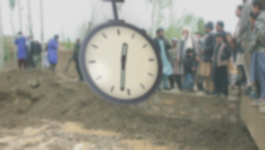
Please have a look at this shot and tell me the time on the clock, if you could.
12:32
